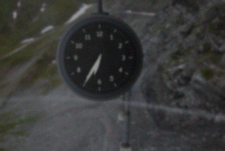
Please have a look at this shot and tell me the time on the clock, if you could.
6:35
